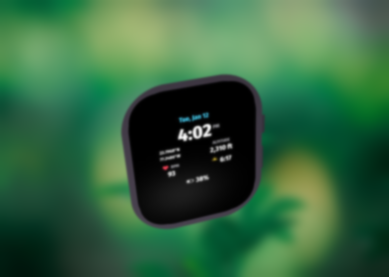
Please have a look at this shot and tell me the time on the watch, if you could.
4:02
